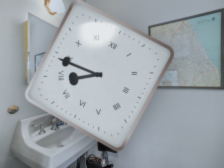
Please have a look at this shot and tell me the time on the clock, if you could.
7:44
